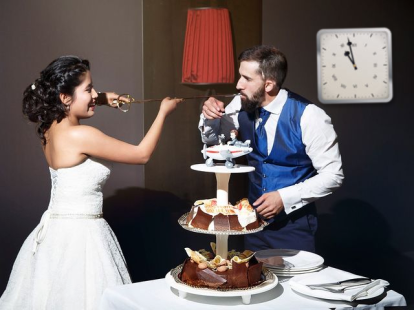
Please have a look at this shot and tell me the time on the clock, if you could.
10:58
